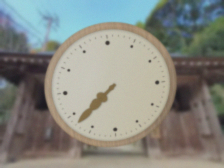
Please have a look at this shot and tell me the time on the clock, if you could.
7:38
